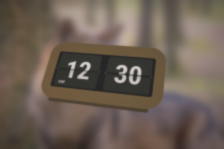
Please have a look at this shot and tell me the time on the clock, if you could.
12:30
